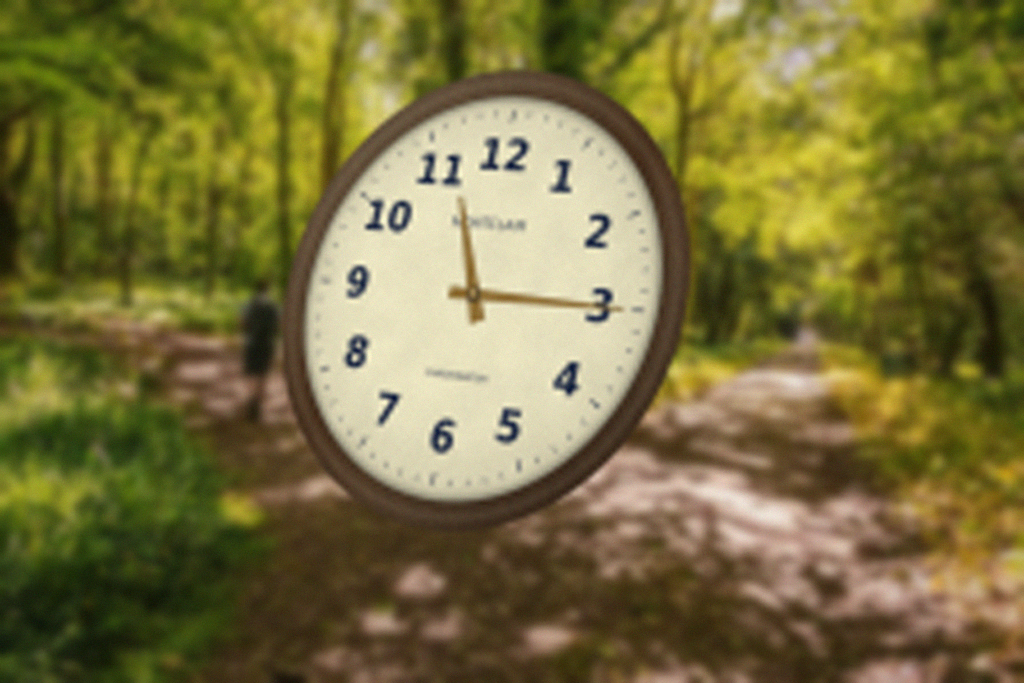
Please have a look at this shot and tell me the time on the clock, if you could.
11:15
